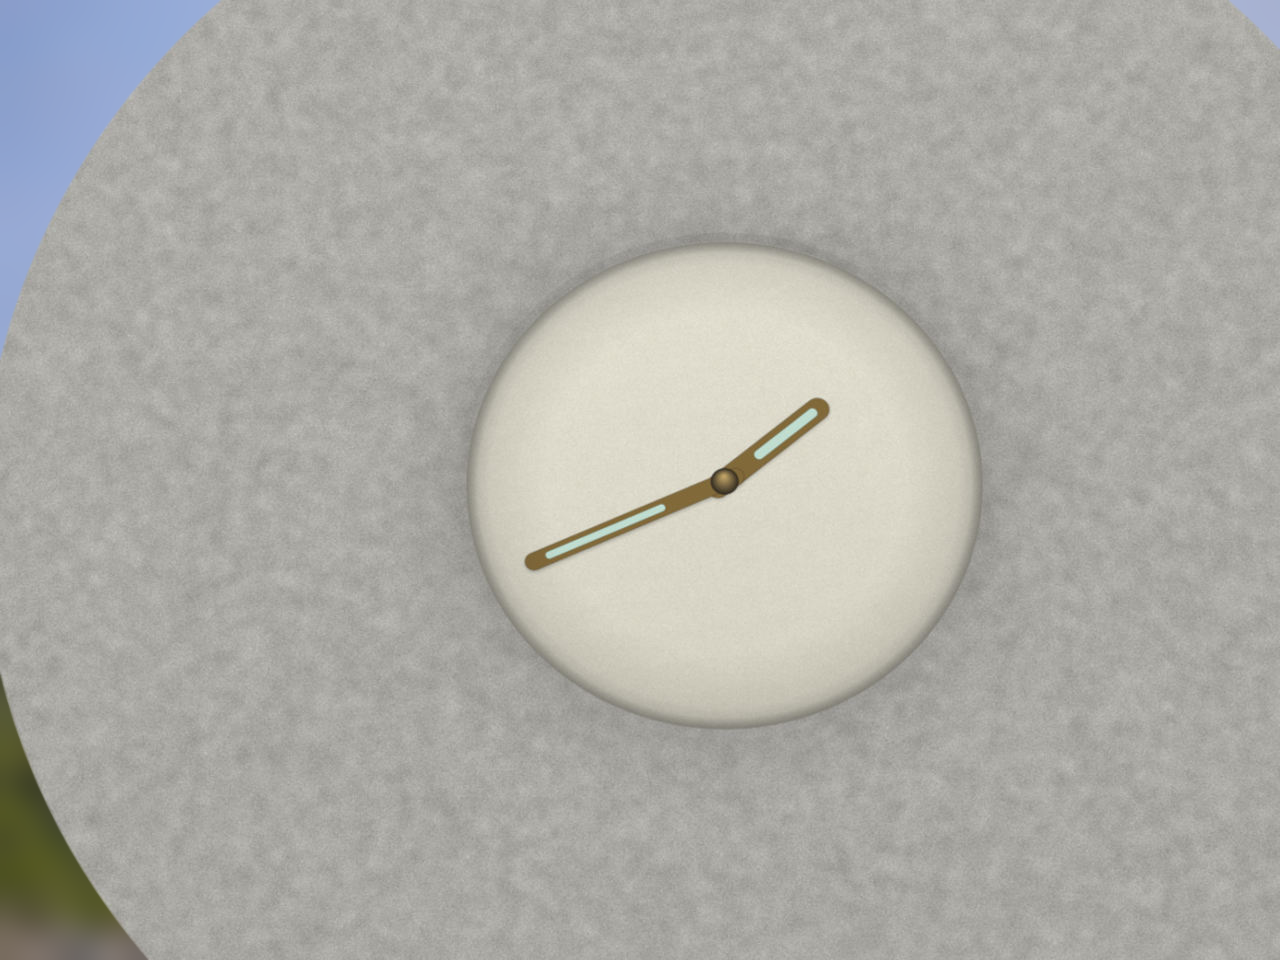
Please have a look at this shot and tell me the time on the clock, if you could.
1:41
